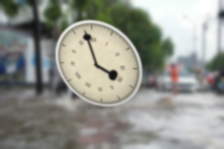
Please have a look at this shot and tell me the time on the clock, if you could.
3:58
